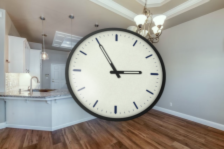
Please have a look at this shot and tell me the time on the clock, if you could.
2:55
